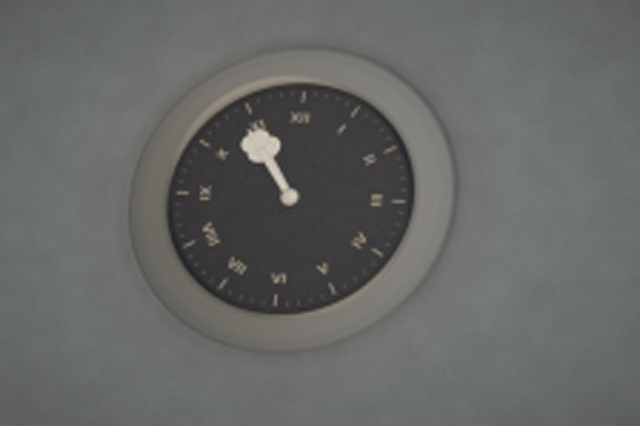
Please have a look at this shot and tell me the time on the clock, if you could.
10:54
